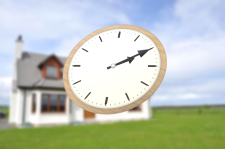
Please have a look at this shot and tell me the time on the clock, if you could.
2:10
